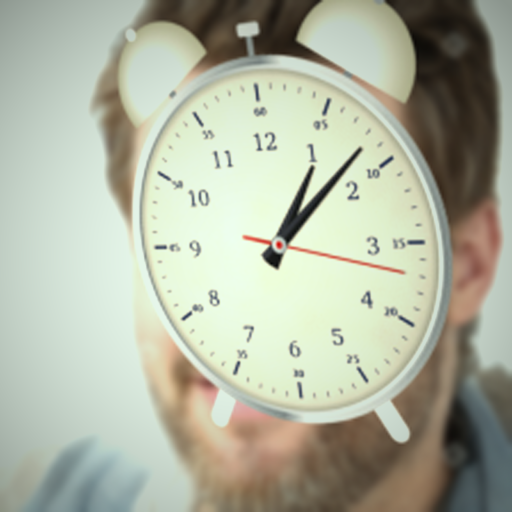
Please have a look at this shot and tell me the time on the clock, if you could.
1:08:17
